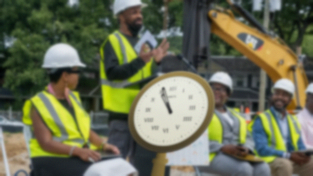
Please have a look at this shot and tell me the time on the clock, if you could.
10:56
